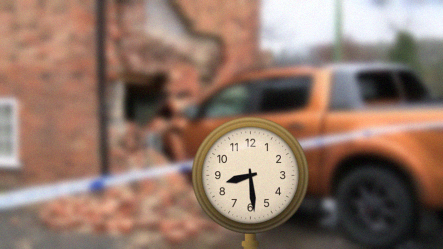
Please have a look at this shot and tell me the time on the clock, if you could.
8:29
